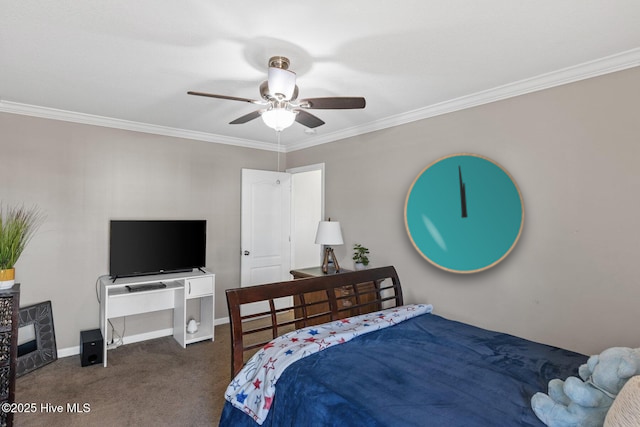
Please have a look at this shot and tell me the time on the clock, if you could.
11:59
